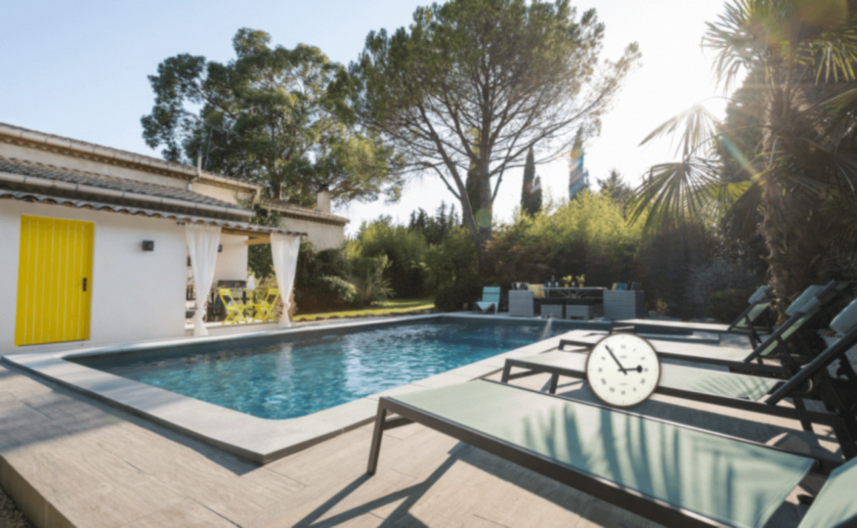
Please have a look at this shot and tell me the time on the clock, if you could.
2:54
